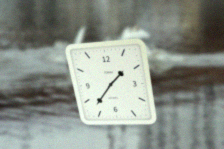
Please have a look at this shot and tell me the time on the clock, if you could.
1:37
